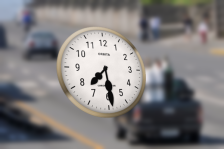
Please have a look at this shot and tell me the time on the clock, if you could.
7:29
